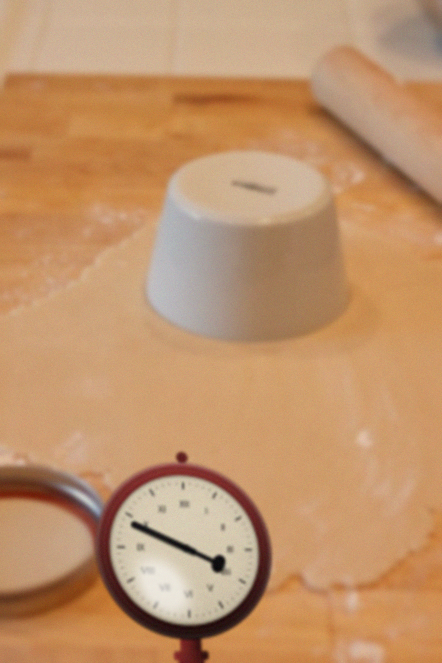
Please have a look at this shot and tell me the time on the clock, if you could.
3:49
